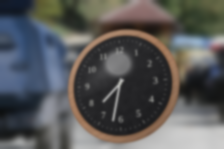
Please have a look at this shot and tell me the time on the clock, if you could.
7:32
